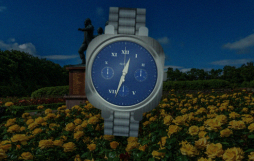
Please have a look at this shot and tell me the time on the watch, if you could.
12:33
